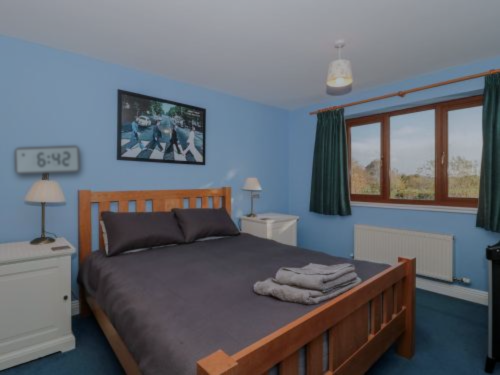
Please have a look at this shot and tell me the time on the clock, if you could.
6:42
